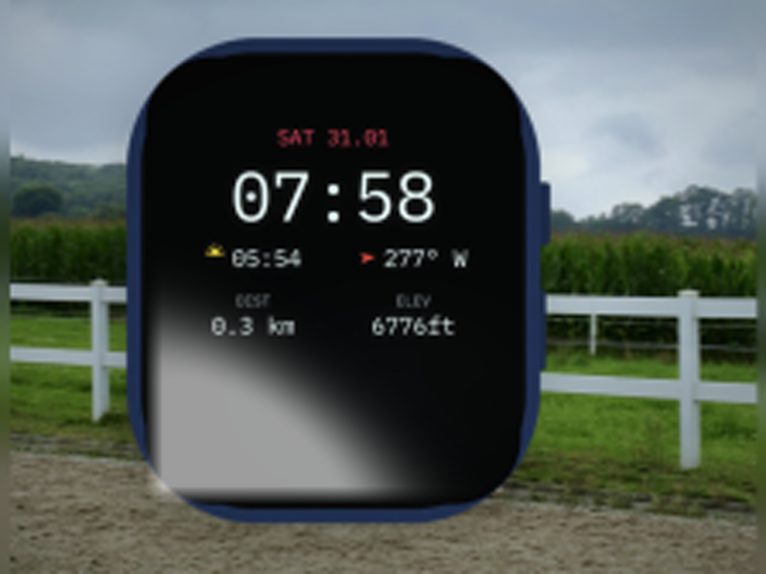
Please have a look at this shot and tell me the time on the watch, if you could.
7:58
